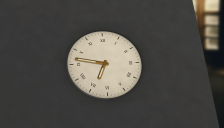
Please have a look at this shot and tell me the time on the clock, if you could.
6:47
